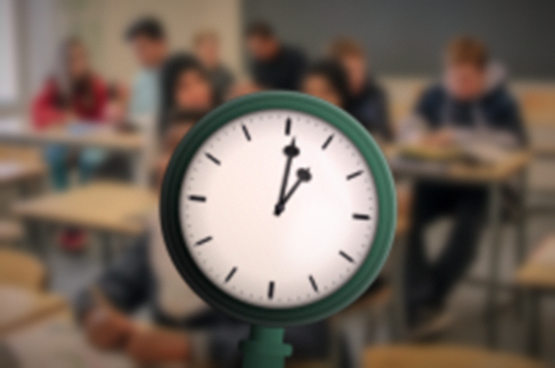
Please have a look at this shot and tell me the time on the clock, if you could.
1:01
